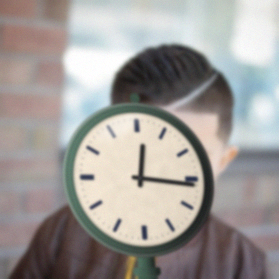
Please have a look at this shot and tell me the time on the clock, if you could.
12:16
